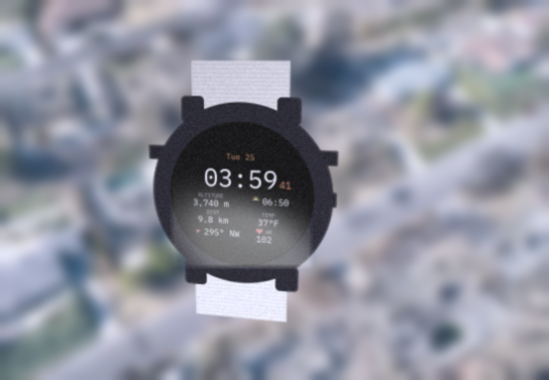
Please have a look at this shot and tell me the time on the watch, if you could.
3:59:41
